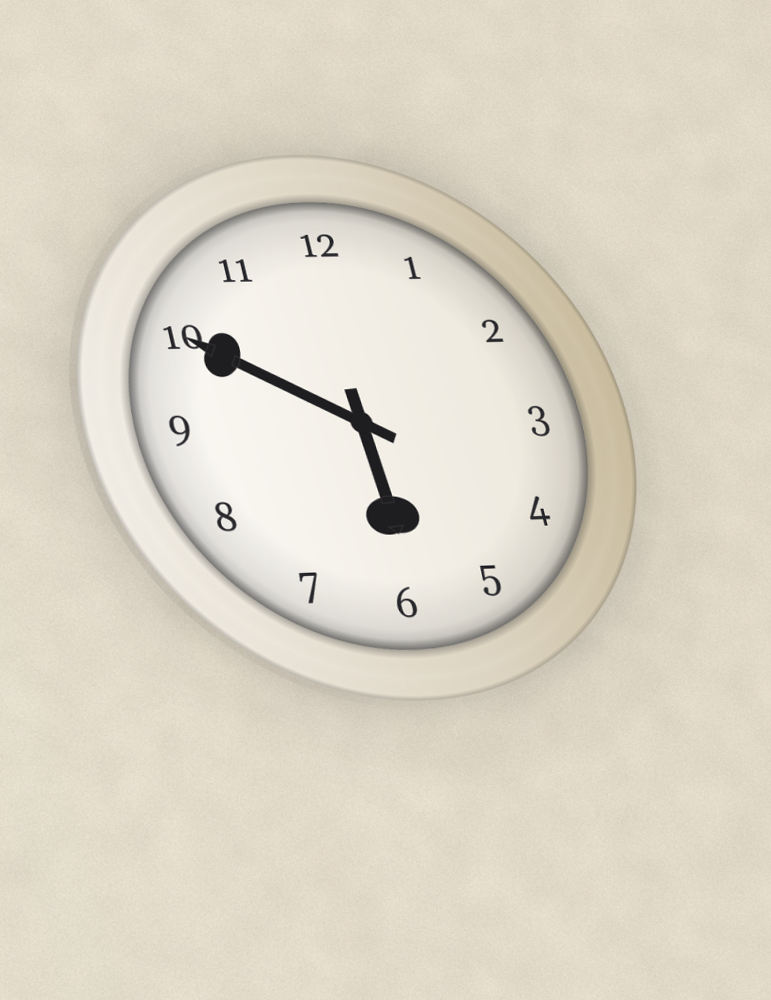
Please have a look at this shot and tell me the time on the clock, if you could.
5:50
